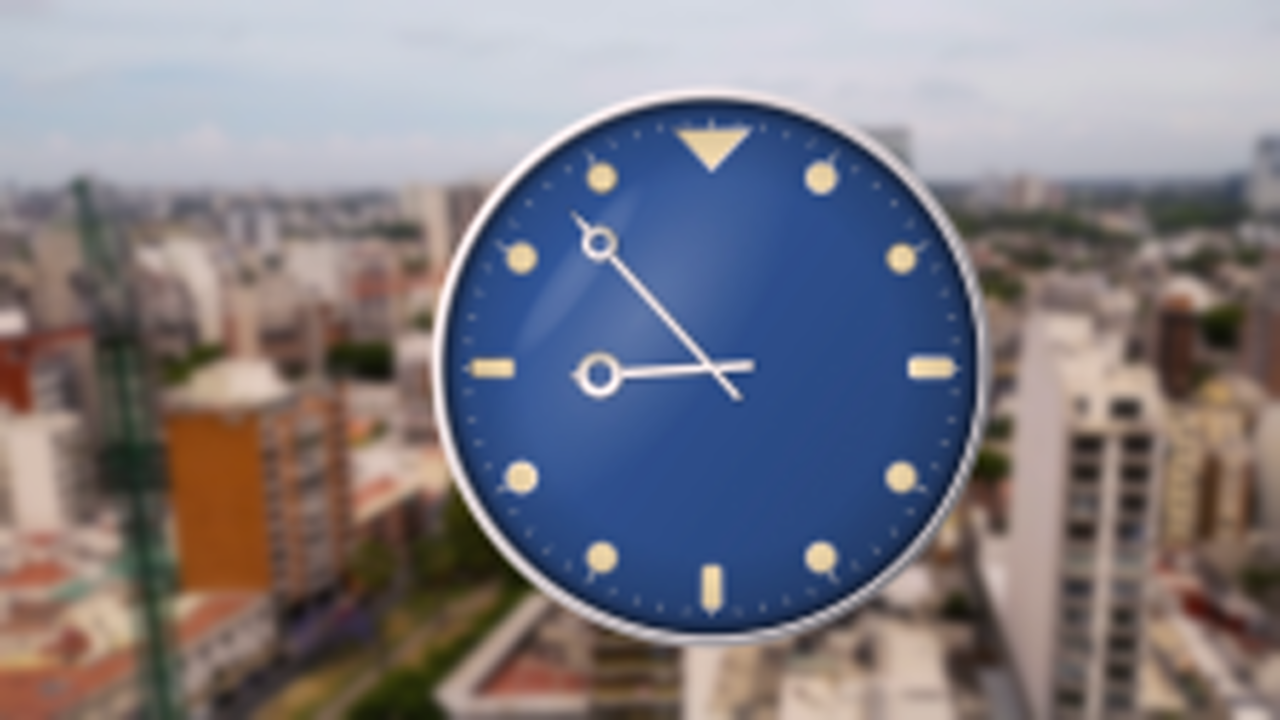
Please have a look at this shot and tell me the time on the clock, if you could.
8:53
